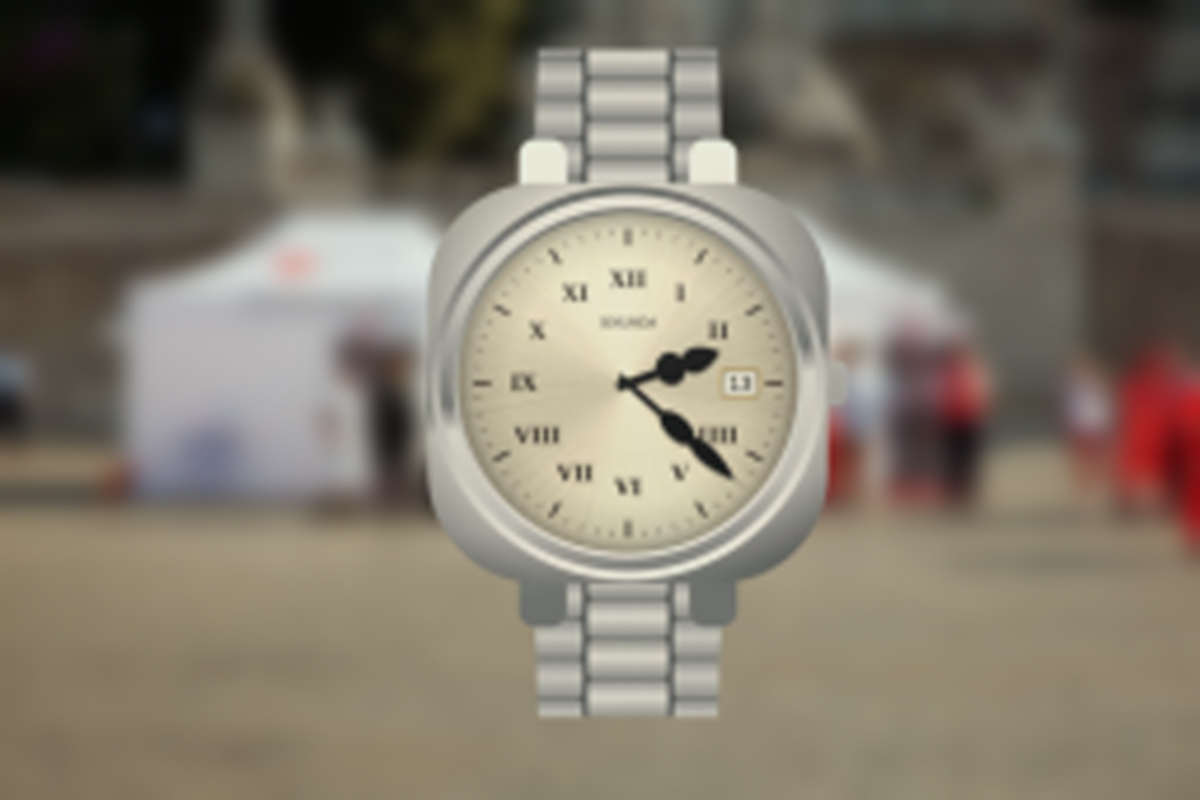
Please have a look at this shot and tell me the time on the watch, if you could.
2:22
